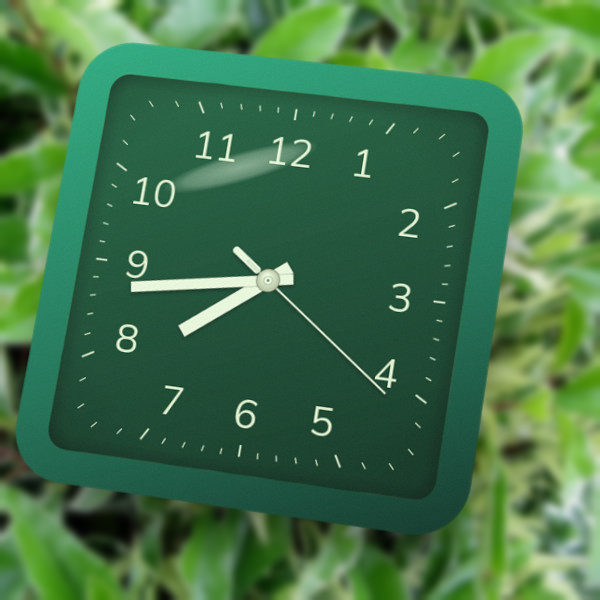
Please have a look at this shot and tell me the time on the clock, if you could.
7:43:21
